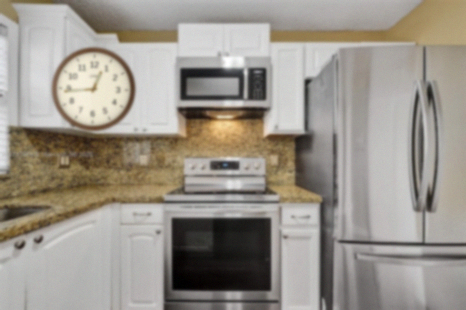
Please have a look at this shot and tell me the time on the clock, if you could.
12:44
